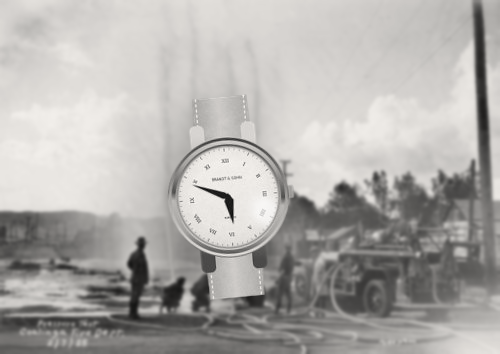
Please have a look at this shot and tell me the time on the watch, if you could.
5:49
